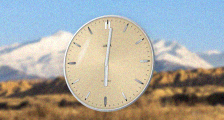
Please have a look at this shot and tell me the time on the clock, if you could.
6:01
